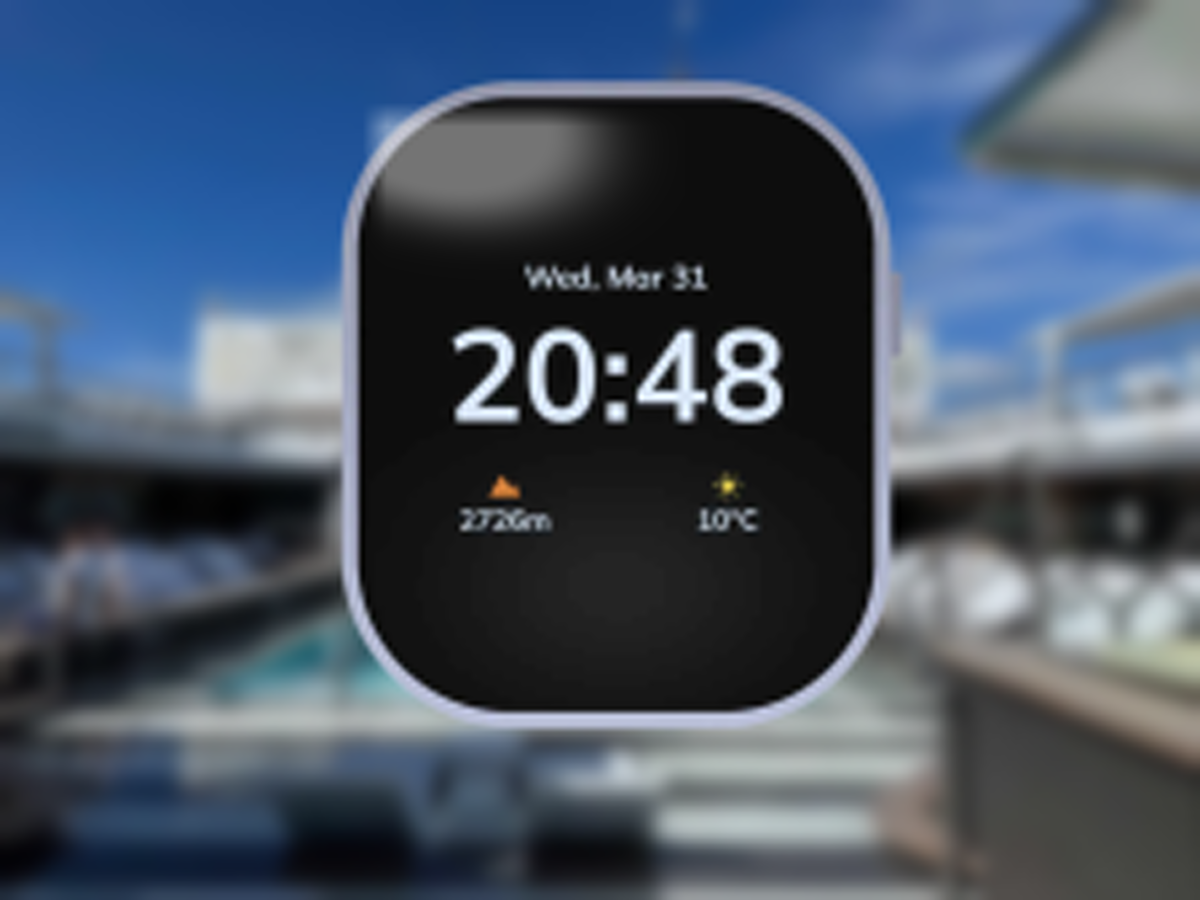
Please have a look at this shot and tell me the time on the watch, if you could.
20:48
